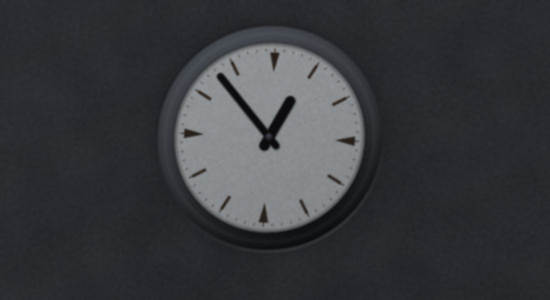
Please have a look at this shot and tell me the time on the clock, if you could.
12:53
